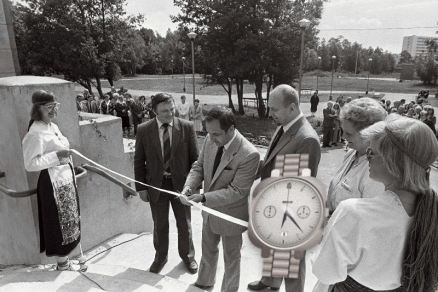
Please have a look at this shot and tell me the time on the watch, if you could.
6:23
